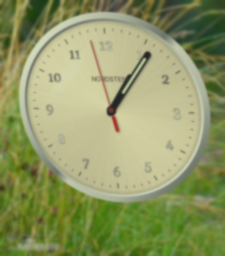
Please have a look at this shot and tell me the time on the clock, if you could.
1:05:58
